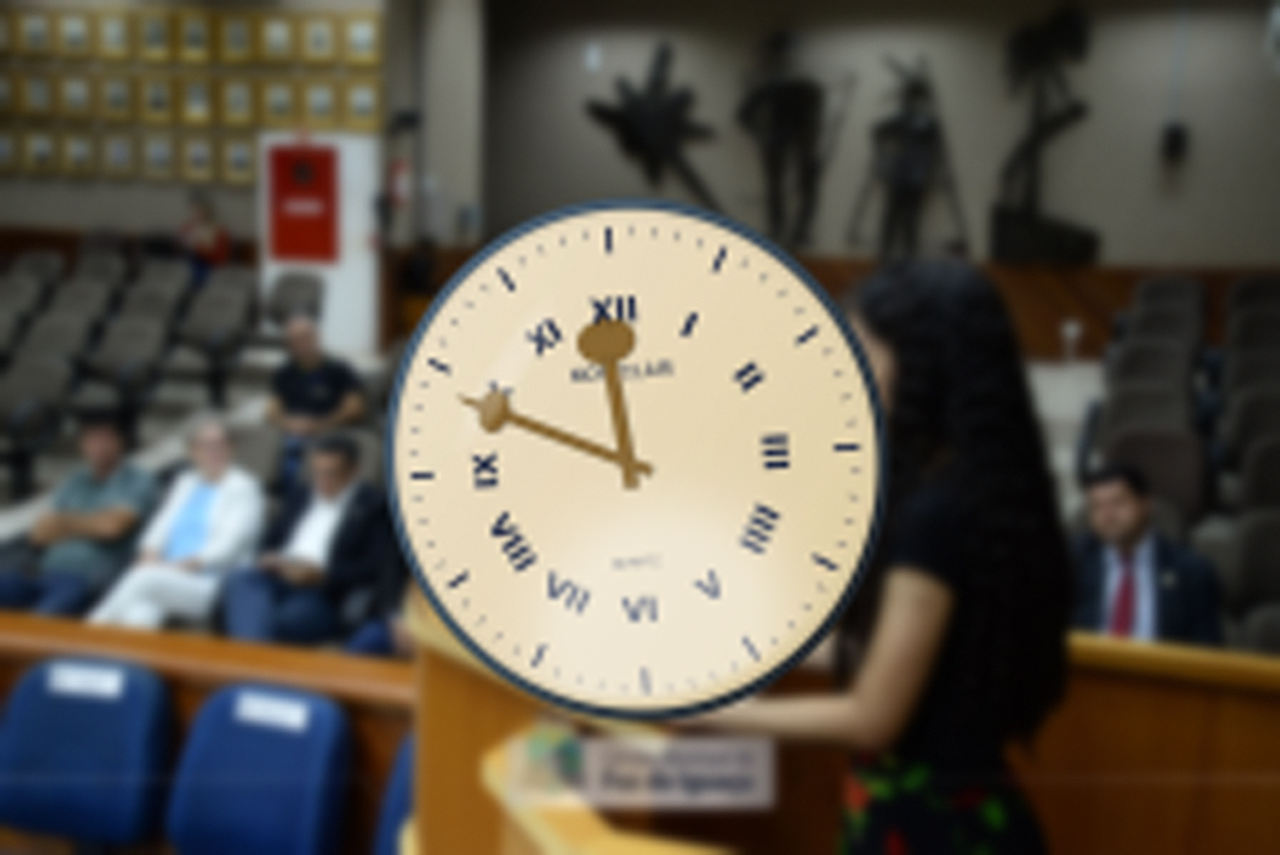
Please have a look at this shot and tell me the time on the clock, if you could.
11:49
